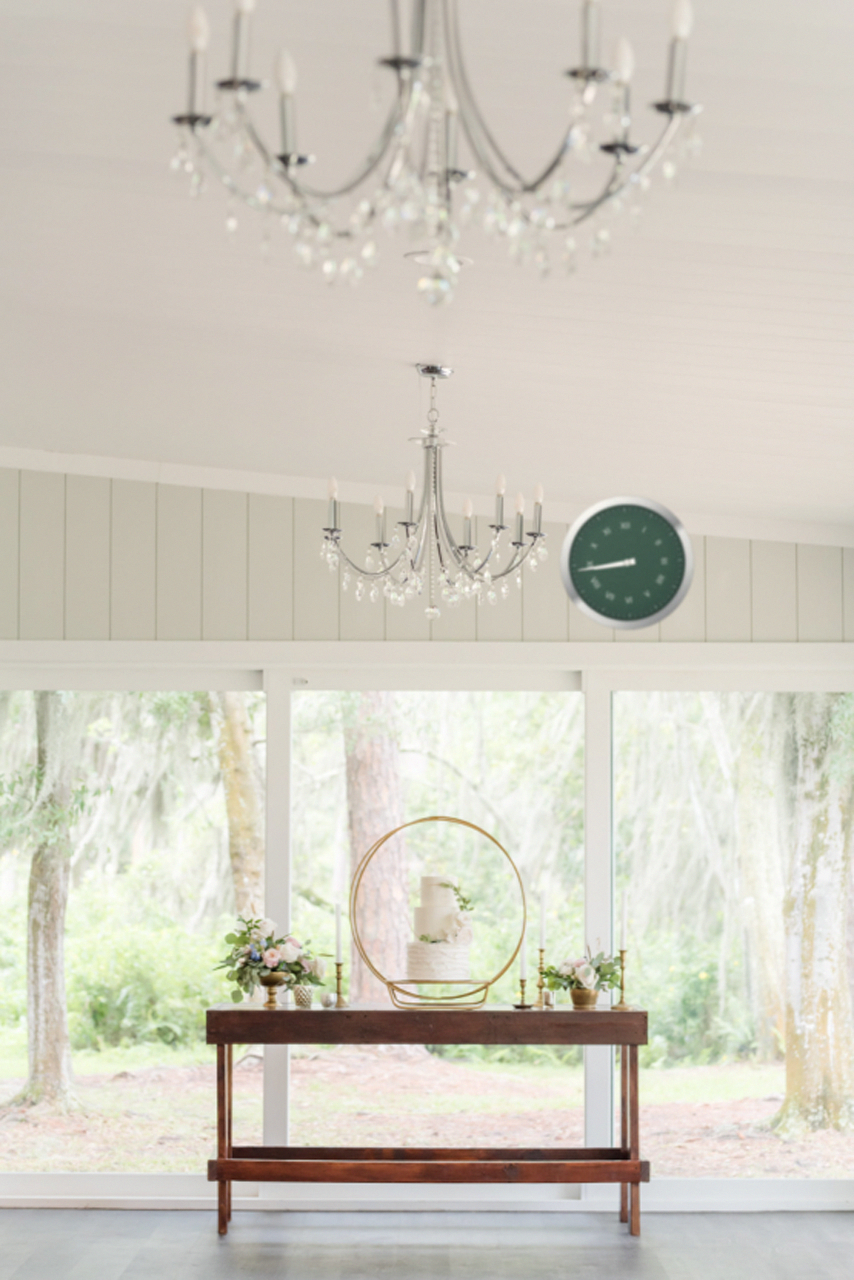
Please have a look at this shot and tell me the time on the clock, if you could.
8:44
